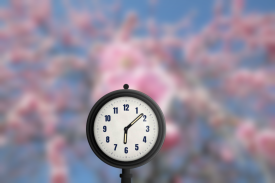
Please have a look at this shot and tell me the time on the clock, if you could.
6:08
